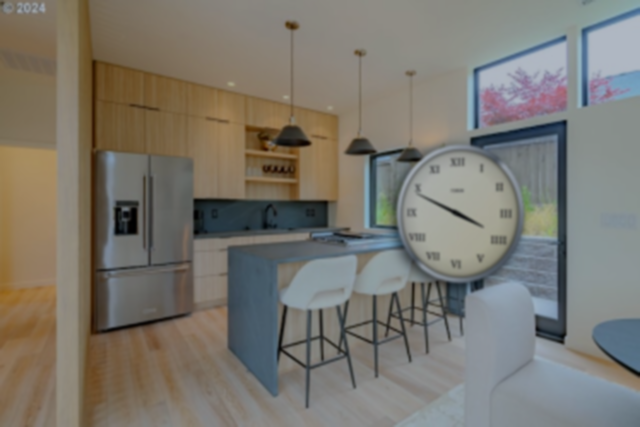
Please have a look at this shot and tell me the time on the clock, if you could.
3:49
